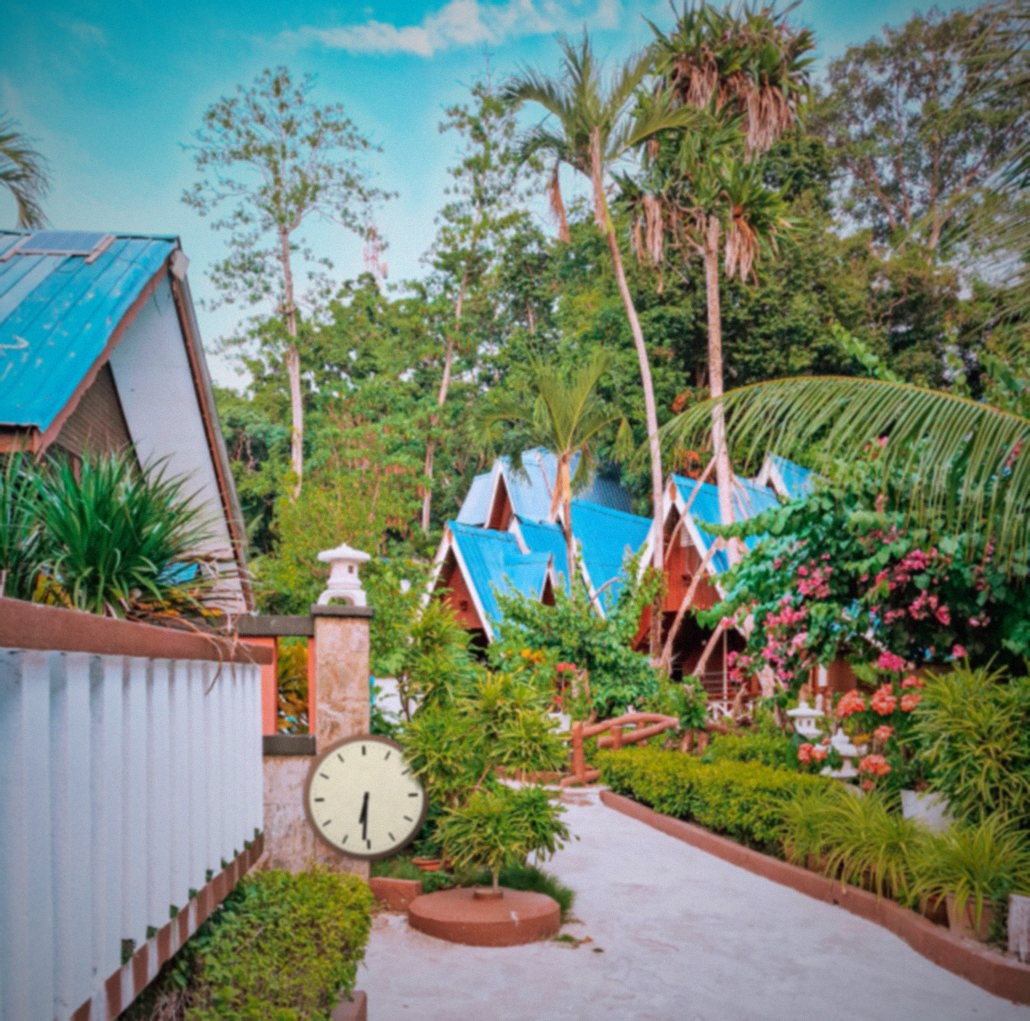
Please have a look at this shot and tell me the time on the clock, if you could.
6:31
